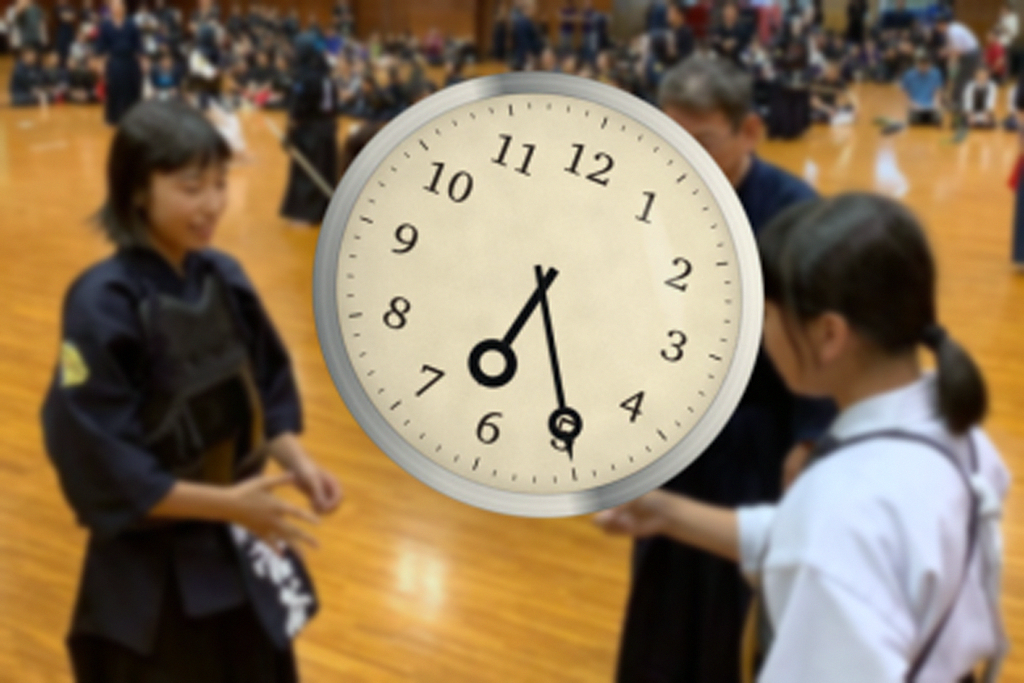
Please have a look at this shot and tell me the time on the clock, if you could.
6:25
